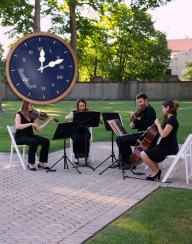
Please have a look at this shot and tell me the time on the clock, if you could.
12:12
